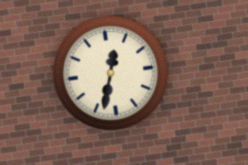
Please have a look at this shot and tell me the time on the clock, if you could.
12:33
